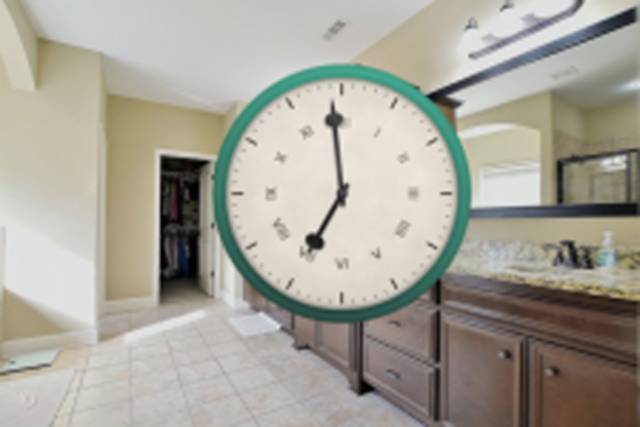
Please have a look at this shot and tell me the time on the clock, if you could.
6:59
